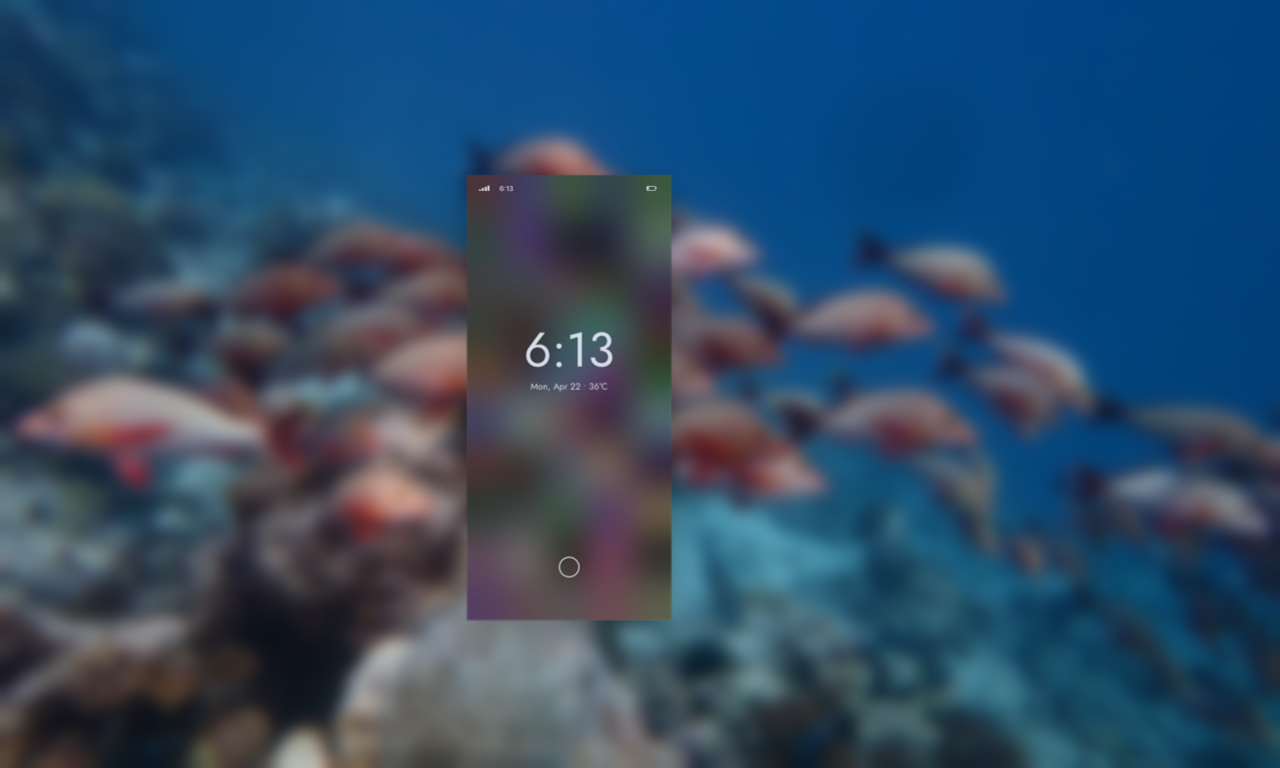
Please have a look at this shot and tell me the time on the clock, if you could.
6:13
